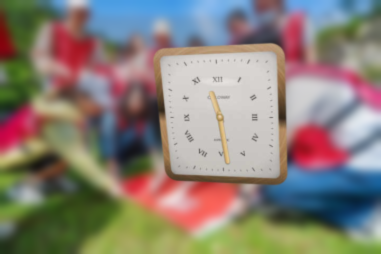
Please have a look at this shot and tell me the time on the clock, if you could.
11:29
